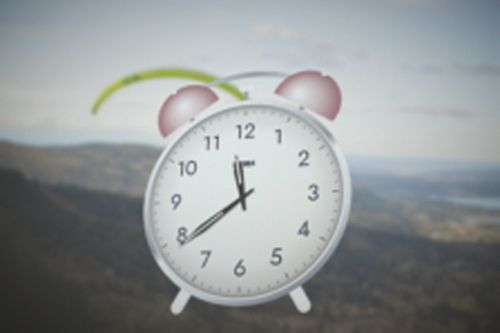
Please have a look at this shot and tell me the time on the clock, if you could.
11:39
